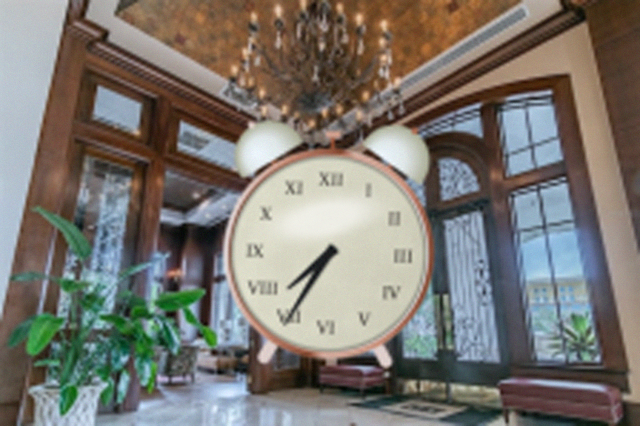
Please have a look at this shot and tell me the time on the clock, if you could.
7:35
